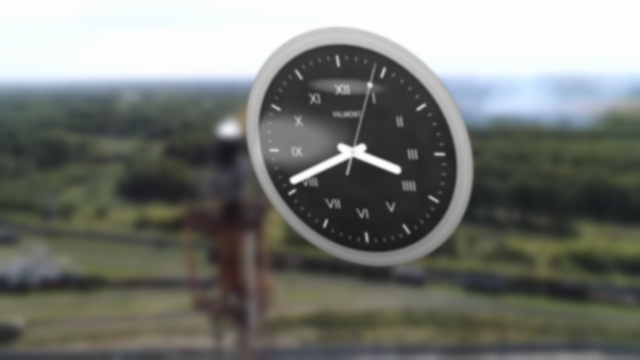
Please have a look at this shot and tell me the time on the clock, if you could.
3:41:04
